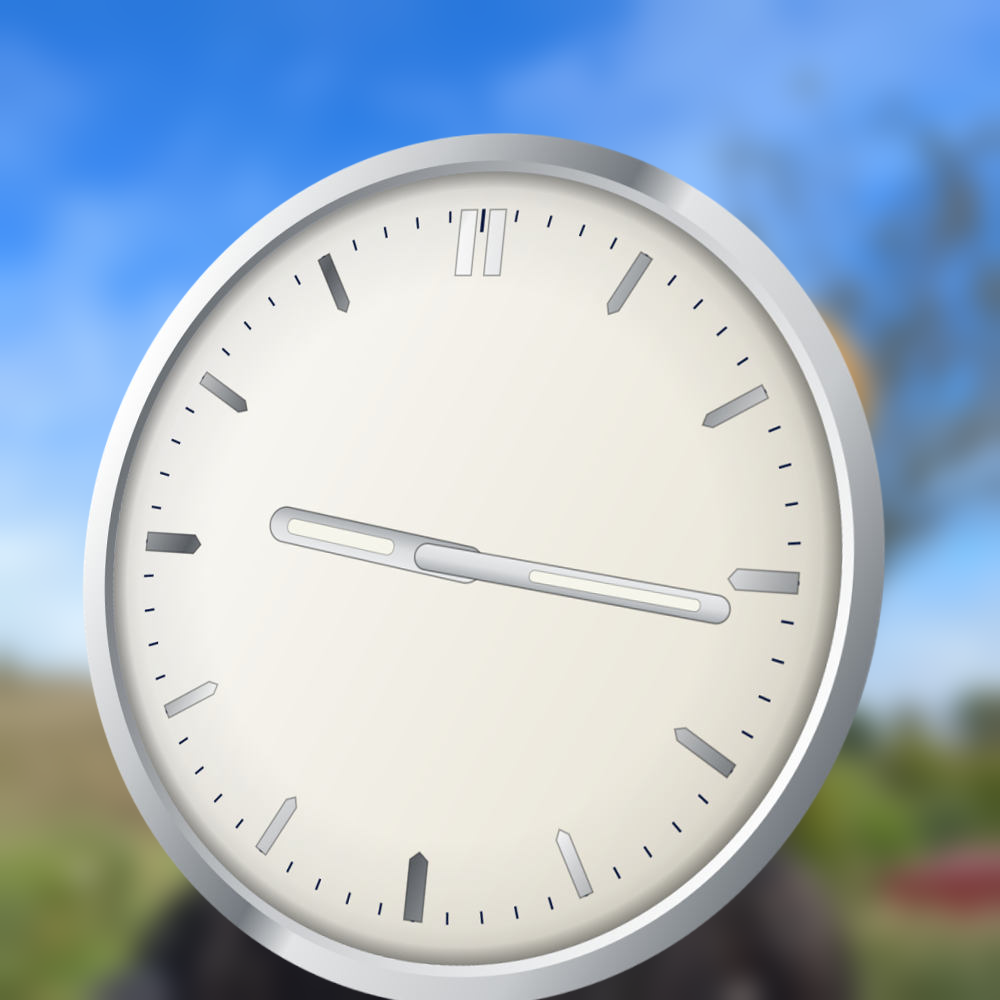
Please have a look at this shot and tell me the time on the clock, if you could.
9:16
